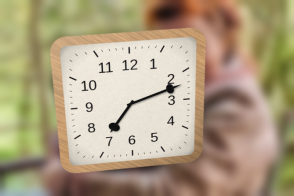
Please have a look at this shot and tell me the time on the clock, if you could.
7:12
